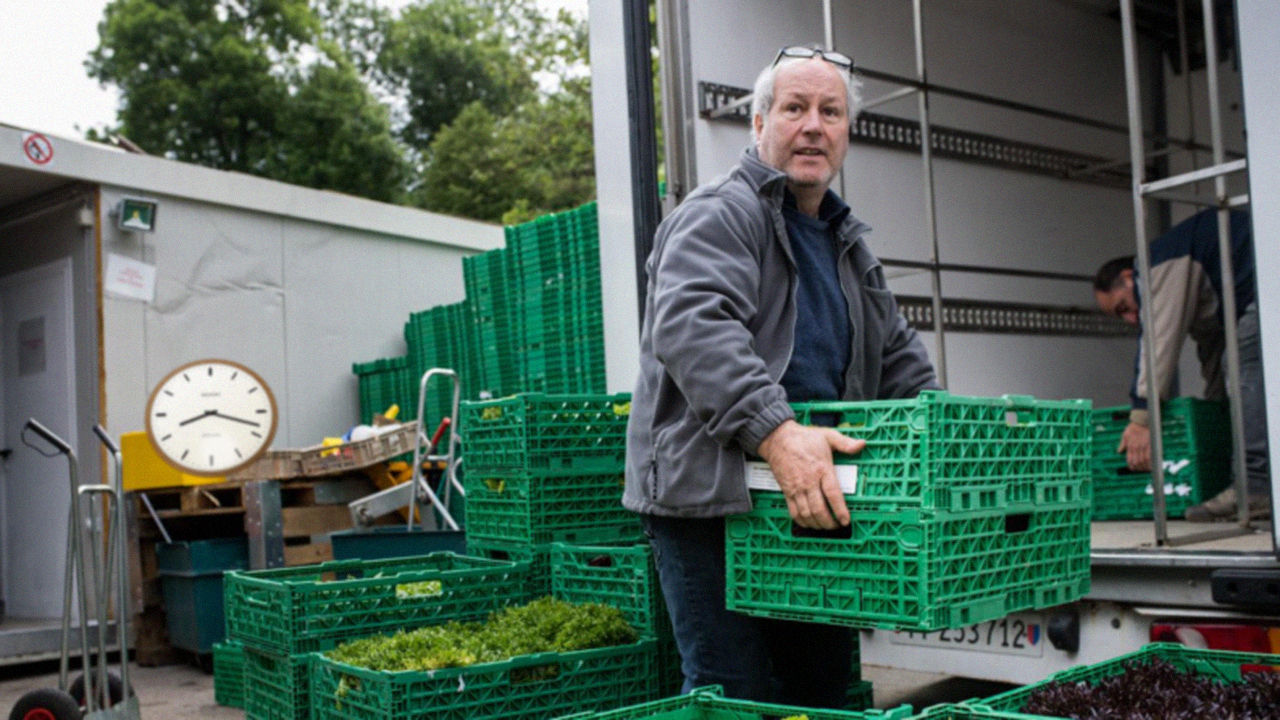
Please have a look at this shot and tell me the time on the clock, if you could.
8:18
